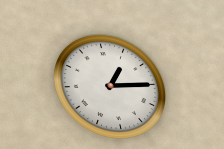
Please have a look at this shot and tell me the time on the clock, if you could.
1:15
